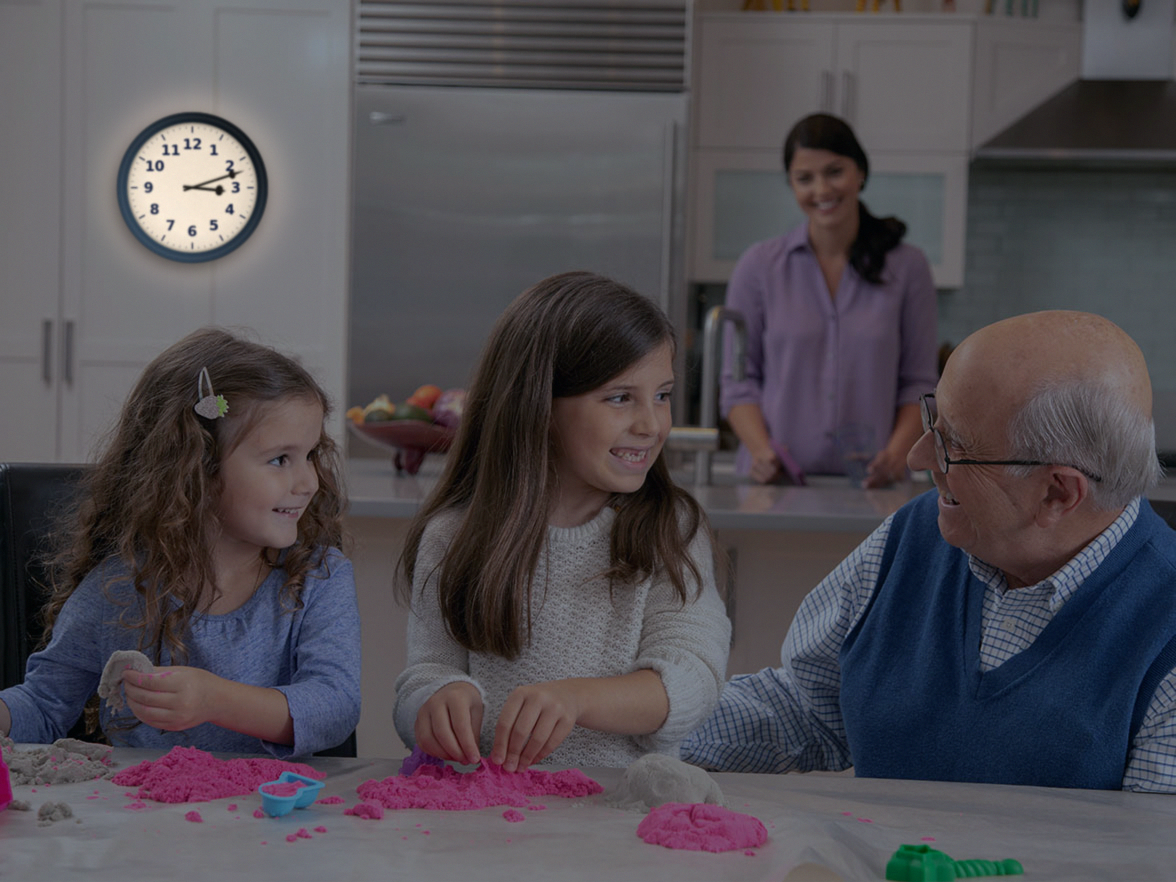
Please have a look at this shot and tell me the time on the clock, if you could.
3:12
